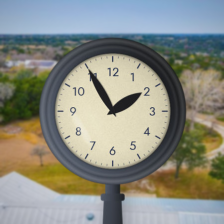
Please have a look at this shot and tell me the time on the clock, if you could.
1:55
